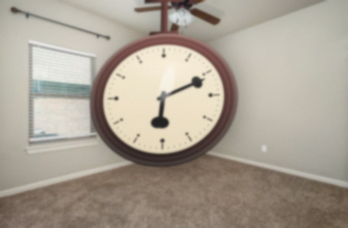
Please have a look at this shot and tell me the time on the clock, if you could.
6:11
